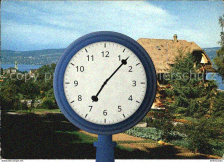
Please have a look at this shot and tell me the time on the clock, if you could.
7:07
